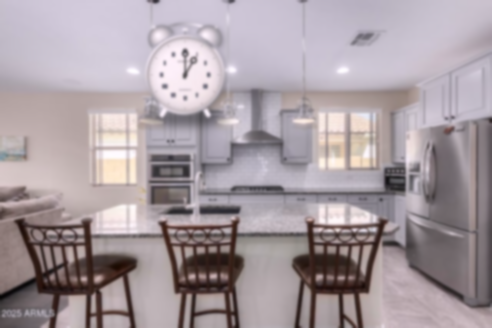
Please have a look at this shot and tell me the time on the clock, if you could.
1:00
